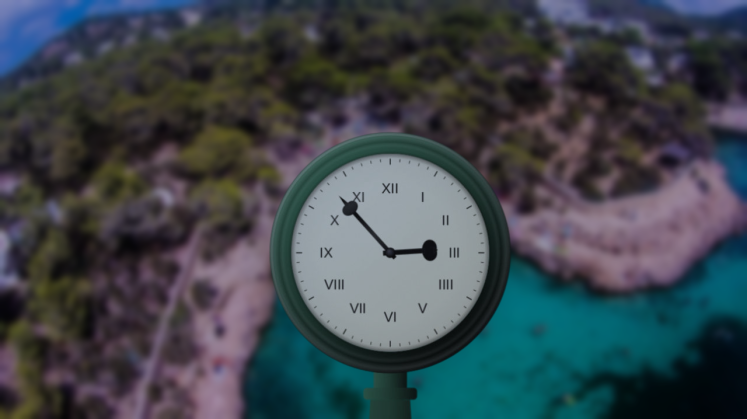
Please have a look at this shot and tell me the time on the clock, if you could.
2:53
